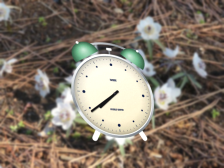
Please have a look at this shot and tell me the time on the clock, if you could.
7:39
